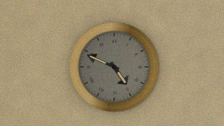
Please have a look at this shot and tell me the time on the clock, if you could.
4:49
